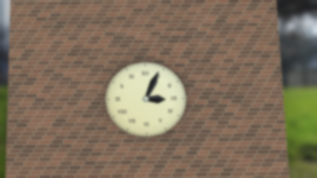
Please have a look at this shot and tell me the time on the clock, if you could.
3:04
